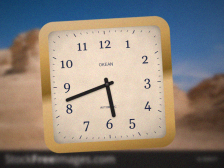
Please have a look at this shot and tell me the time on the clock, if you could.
5:42
